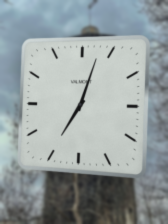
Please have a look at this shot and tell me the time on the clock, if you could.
7:03
